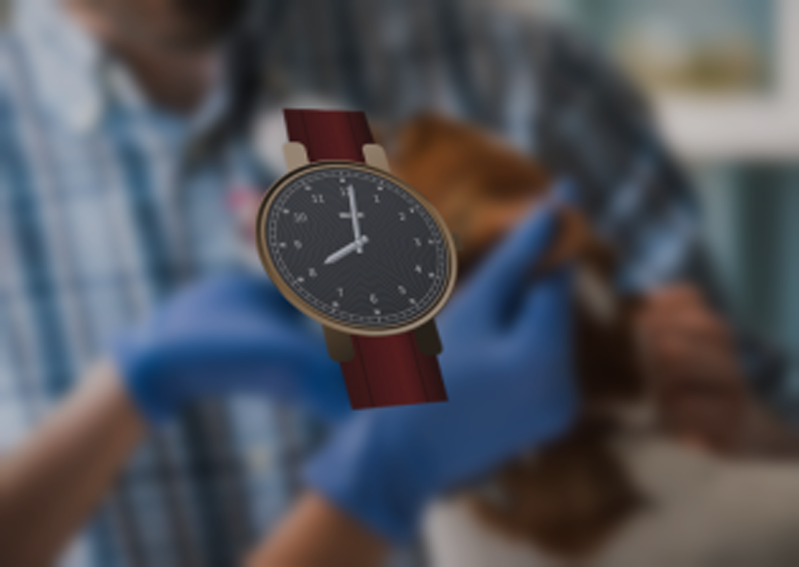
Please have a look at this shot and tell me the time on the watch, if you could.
8:01
